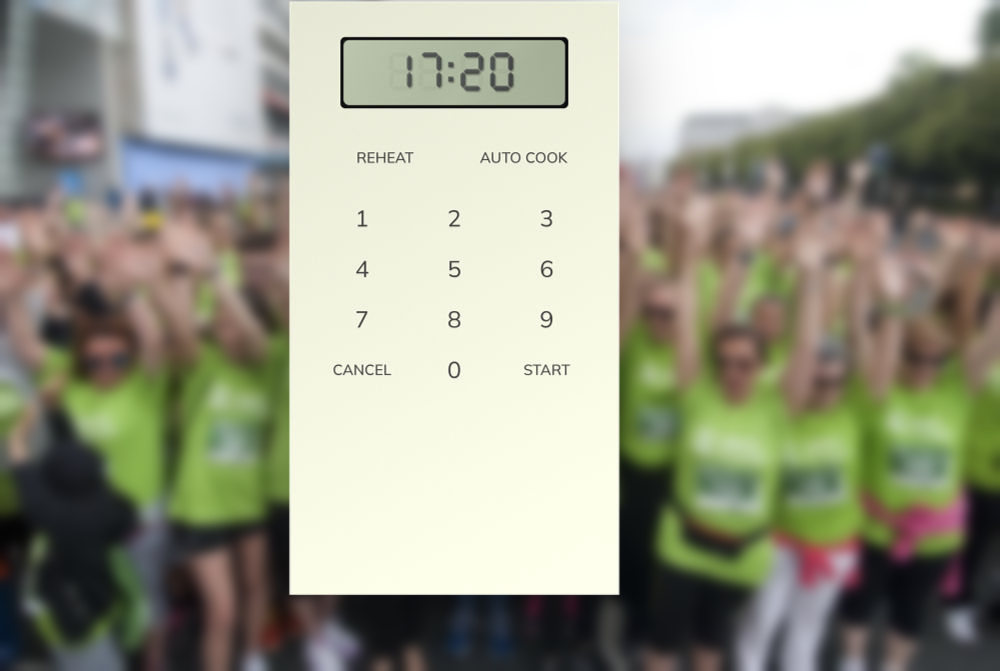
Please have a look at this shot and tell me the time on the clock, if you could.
17:20
